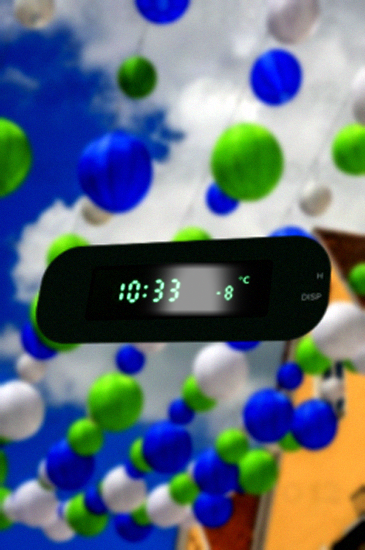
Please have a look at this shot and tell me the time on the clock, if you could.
10:33
